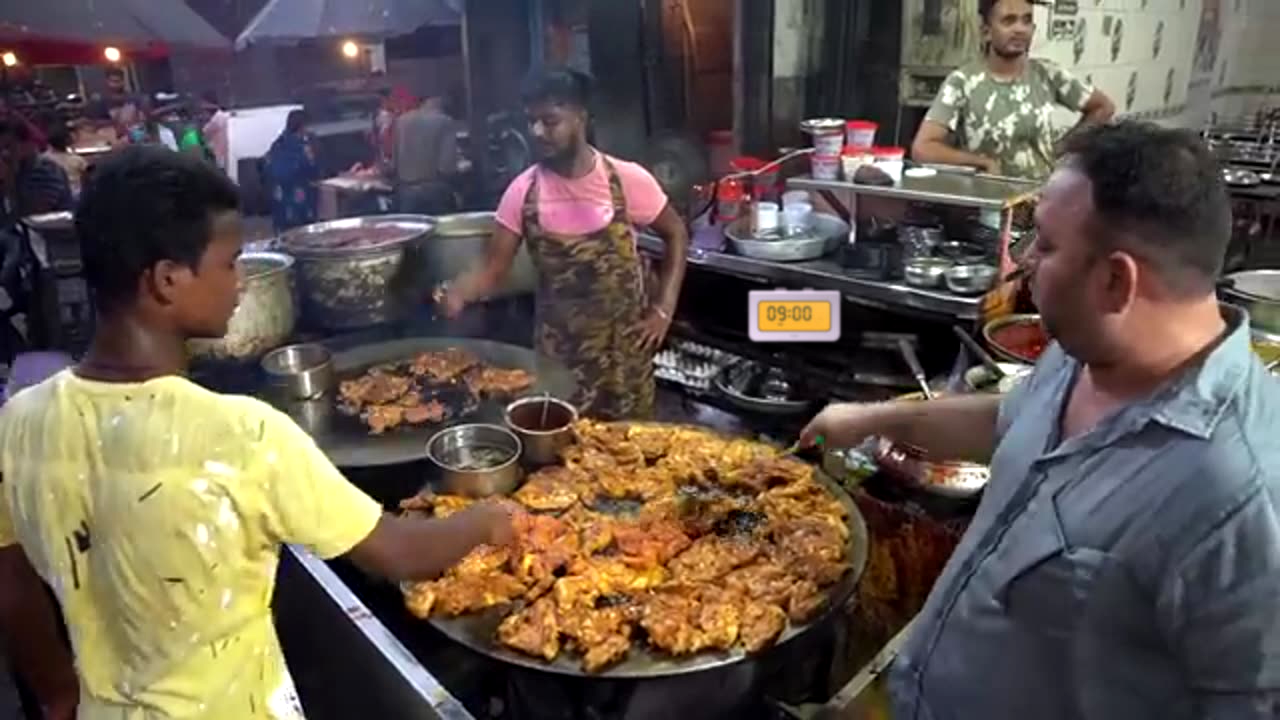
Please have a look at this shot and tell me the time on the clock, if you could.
9:00
